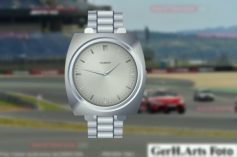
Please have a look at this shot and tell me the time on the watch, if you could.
1:47
